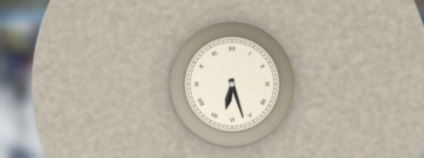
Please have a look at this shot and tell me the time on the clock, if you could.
6:27
